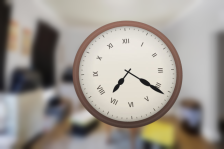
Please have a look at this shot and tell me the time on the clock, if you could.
7:21
